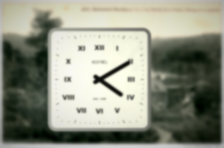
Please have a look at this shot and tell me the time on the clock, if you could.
4:10
